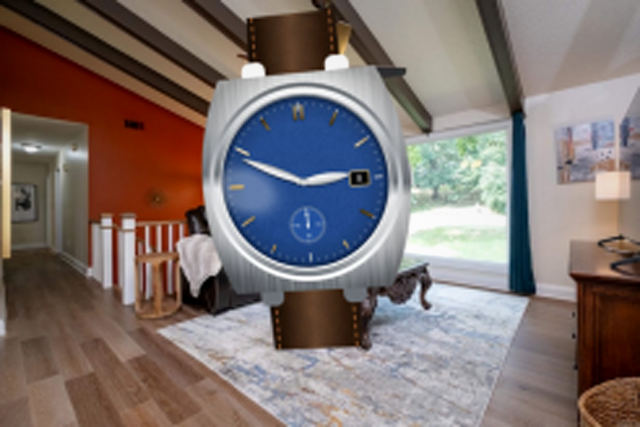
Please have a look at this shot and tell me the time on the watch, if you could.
2:49
